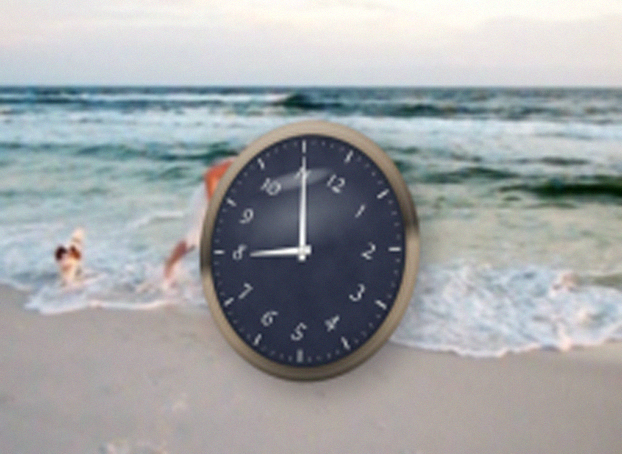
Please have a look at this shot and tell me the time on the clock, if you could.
7:55
